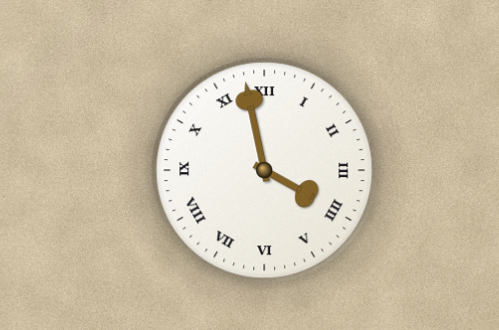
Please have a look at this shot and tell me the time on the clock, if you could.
3:58
